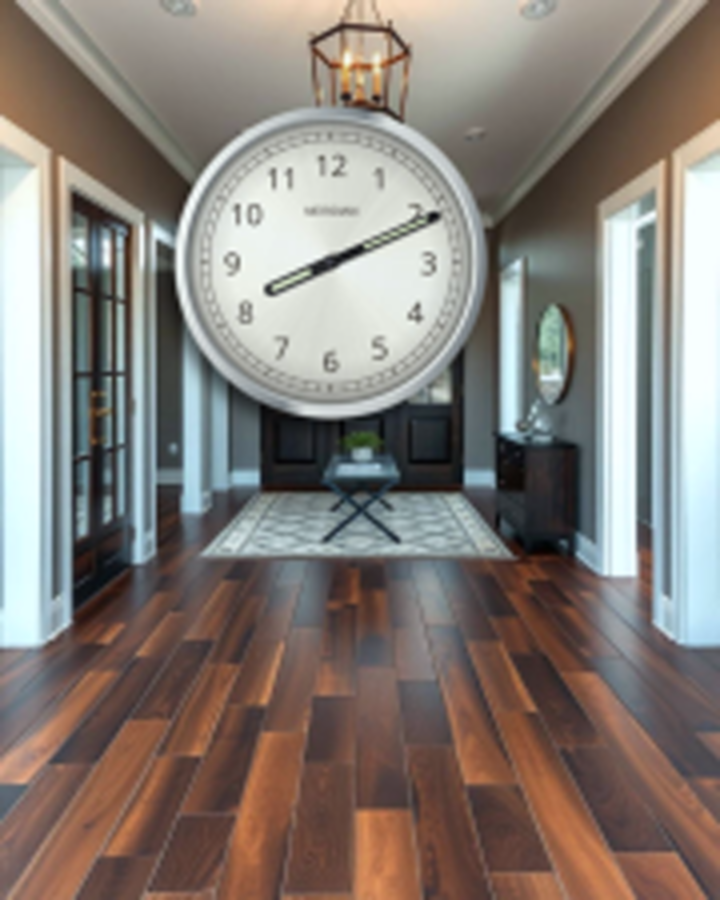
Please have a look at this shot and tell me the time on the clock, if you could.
8:11
